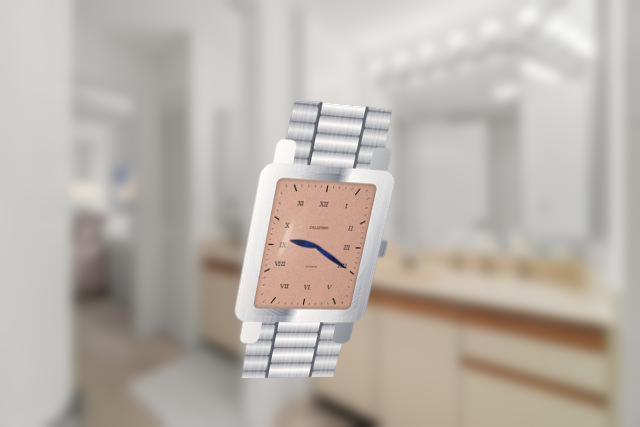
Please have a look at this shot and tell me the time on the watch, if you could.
9:20
